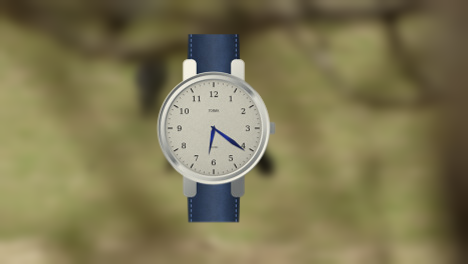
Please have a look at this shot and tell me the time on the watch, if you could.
6:21
